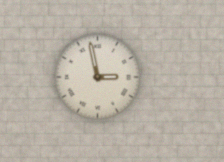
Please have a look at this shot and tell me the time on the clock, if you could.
2:58
